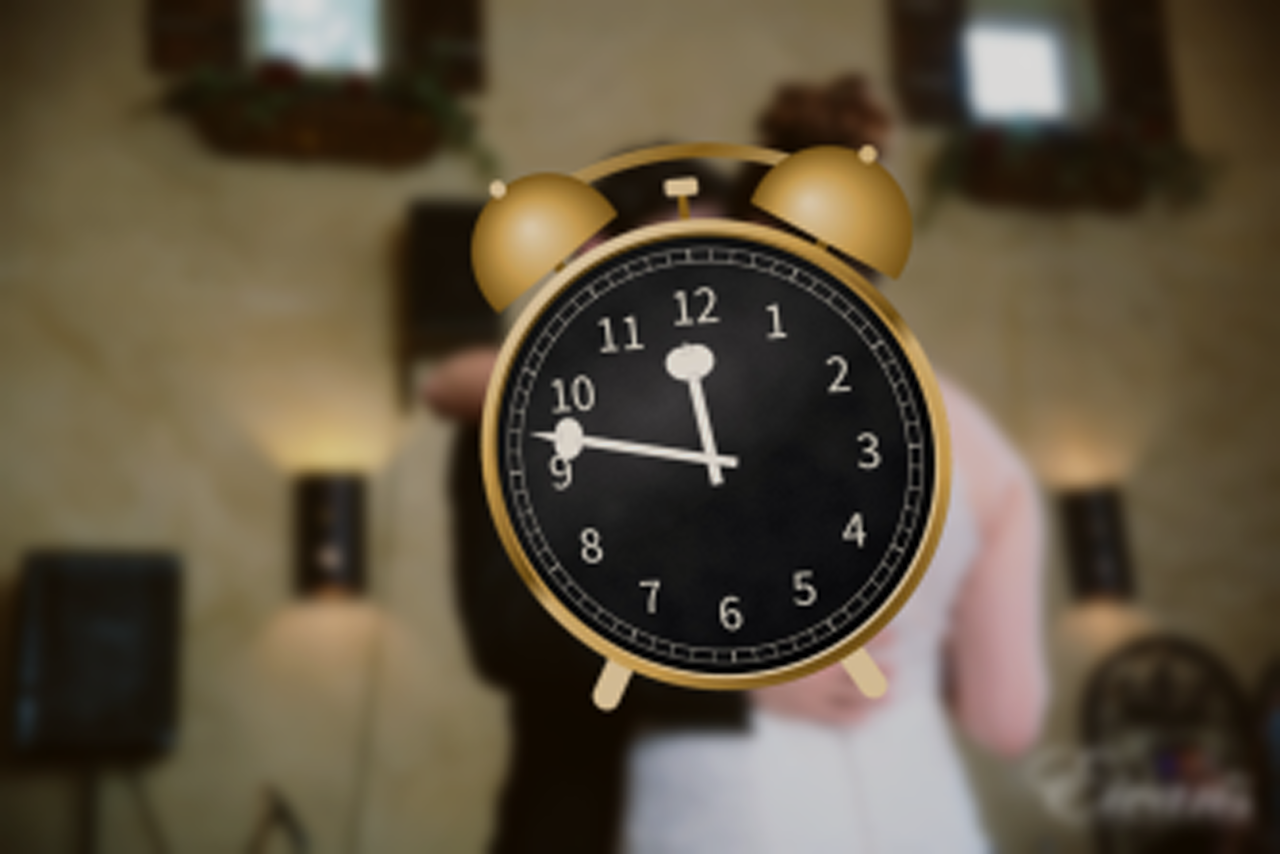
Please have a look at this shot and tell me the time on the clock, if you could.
11:47
